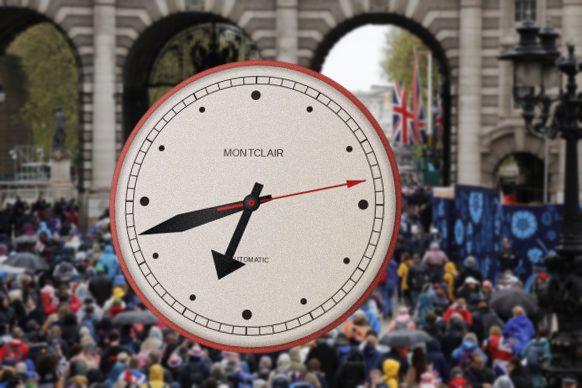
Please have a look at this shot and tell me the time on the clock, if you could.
6:42:13
